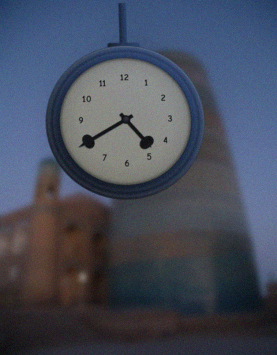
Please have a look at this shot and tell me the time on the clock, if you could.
4:40
